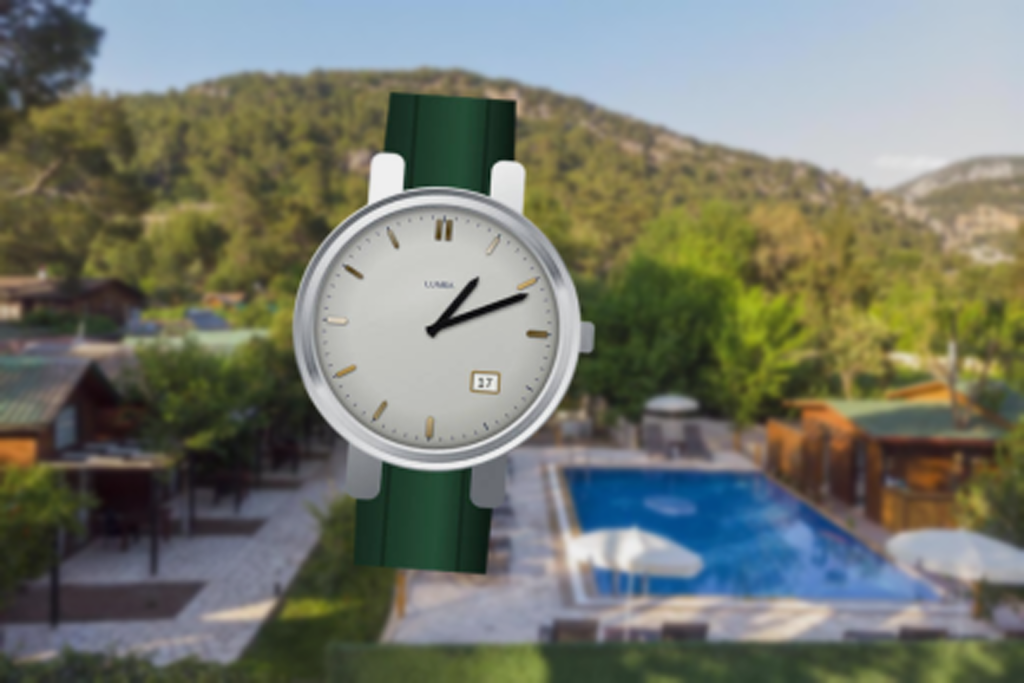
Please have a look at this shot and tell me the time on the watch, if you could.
1:11
